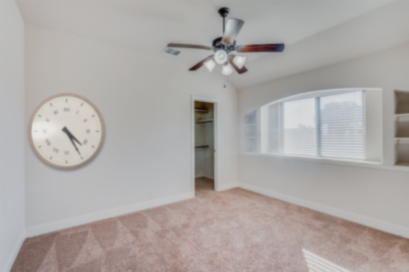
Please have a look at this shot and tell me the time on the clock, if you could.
4:25
